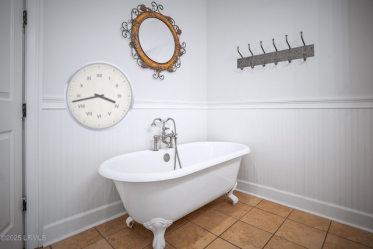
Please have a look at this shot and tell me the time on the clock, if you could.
3:43
